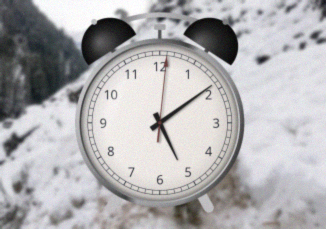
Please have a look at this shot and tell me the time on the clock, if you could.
5:09:01
